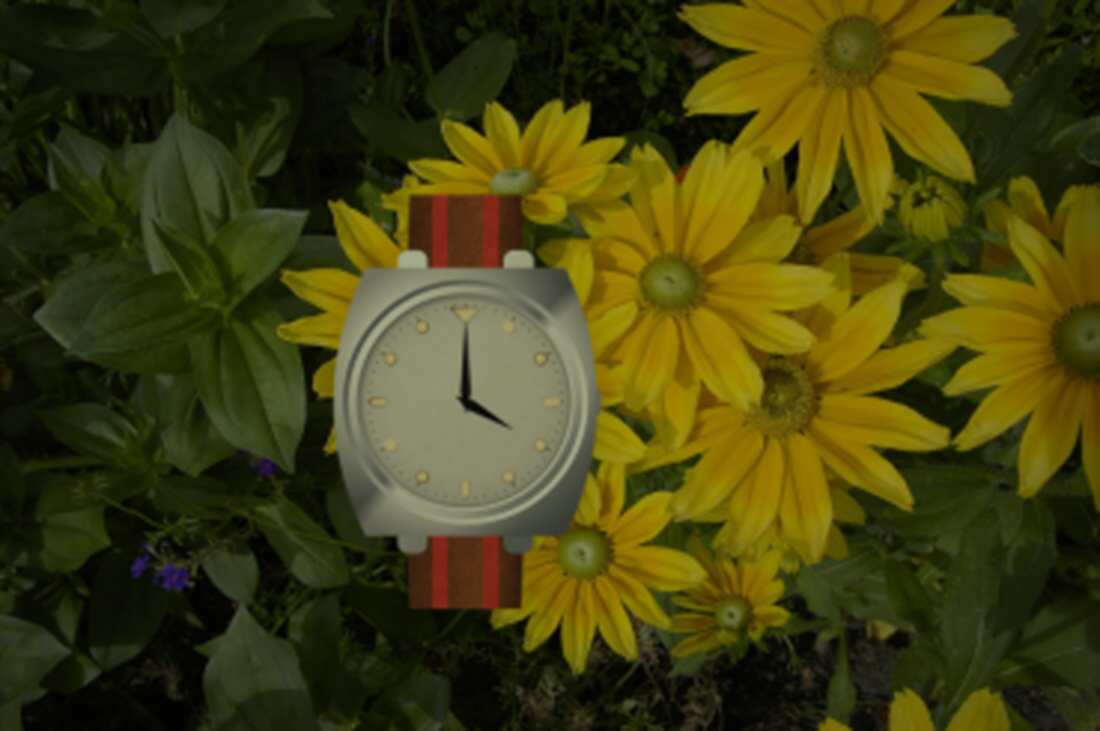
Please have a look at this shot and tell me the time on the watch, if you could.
4:00
